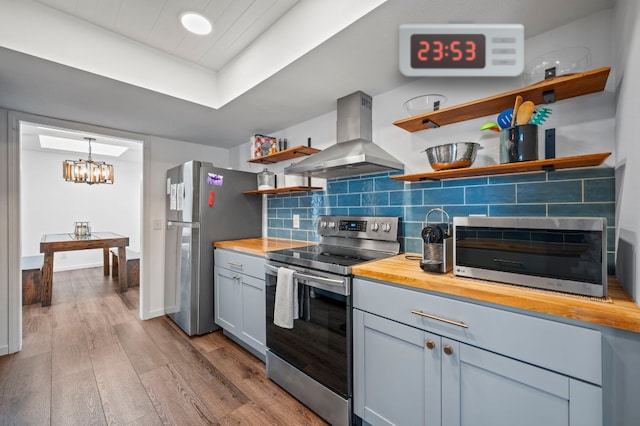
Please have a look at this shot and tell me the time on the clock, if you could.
23:53
